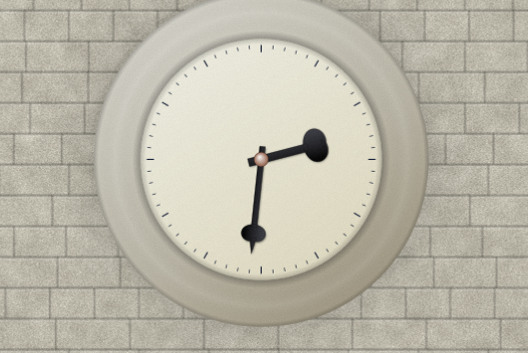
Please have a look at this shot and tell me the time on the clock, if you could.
2:31
